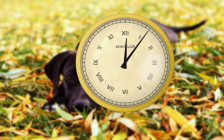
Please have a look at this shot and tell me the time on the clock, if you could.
12:06
